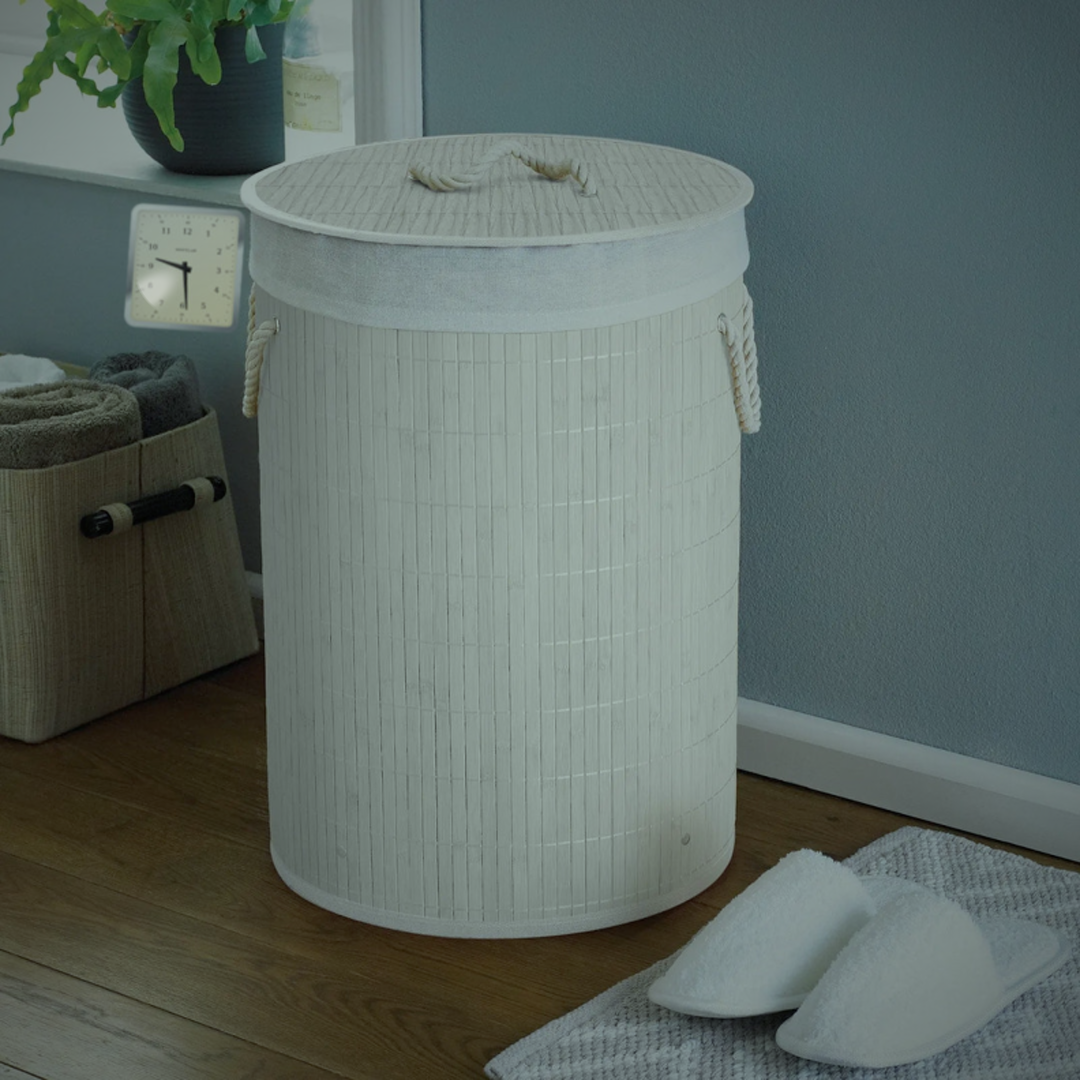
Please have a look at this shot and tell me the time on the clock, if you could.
9:29
